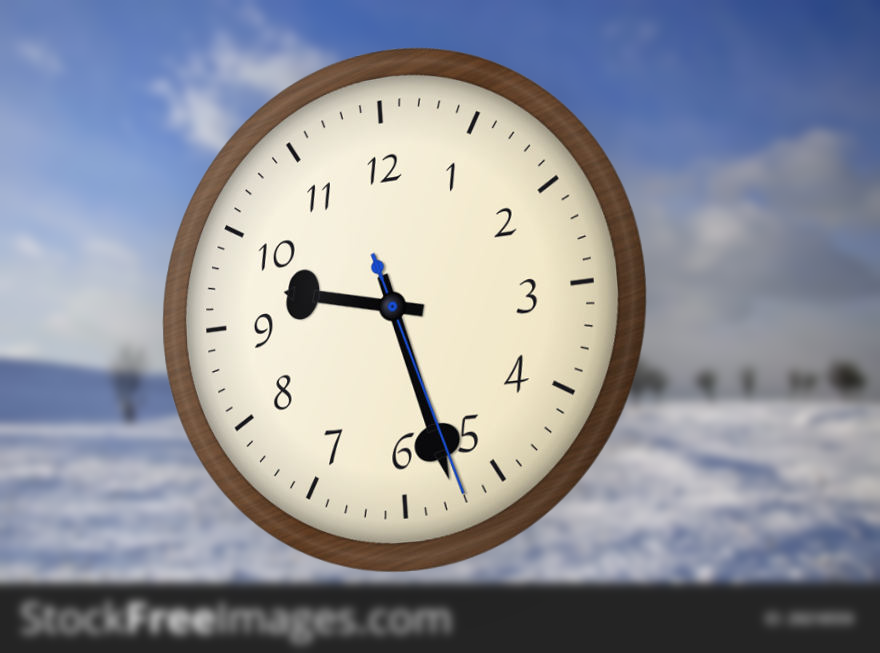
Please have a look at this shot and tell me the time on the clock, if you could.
9:27:27
